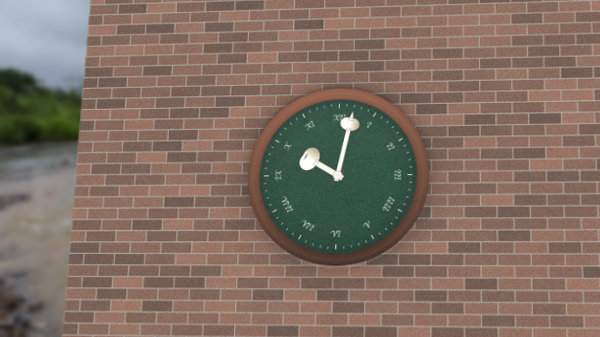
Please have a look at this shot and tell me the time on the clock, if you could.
10:02
